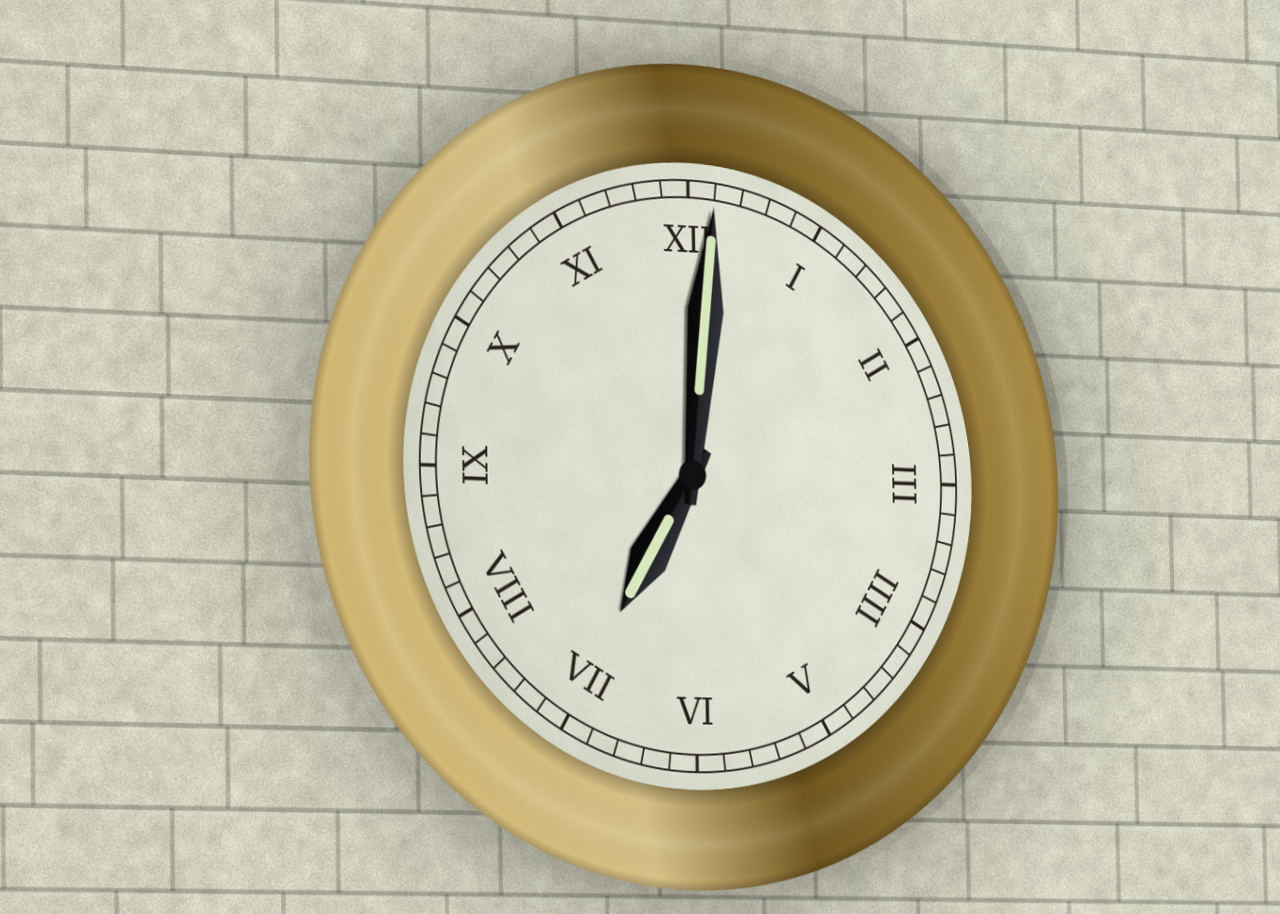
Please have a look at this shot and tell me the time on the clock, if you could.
7:01
